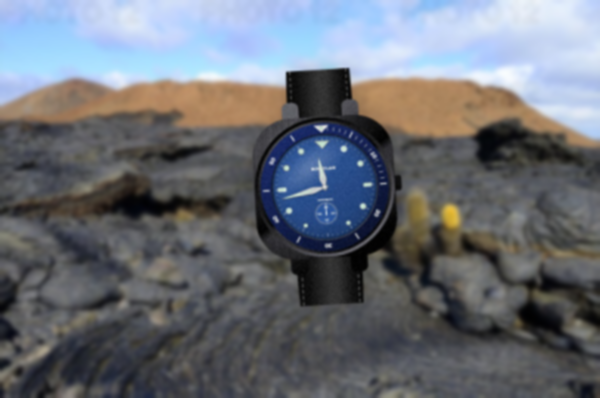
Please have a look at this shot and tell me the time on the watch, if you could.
11:43
